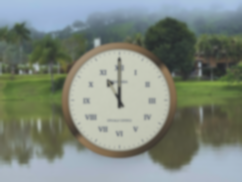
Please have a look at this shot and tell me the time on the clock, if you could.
11:00
